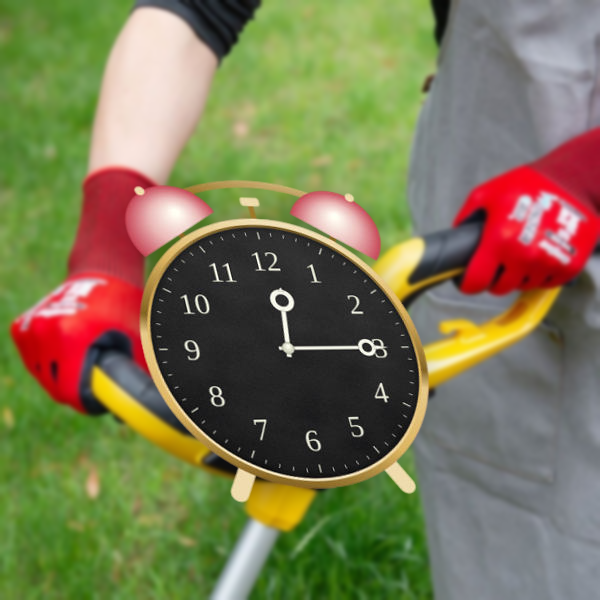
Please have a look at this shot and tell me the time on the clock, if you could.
12:15
